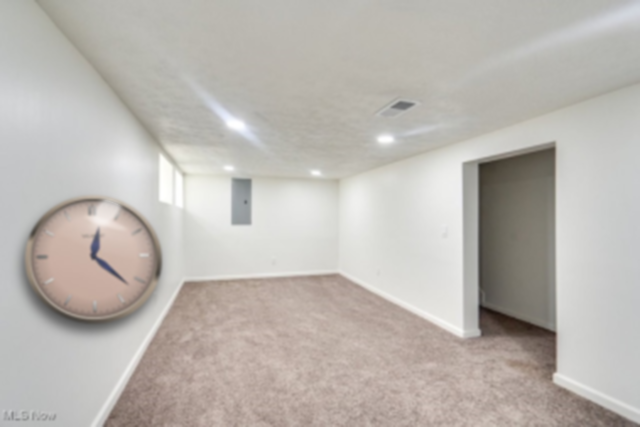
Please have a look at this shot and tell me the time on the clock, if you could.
12:22
